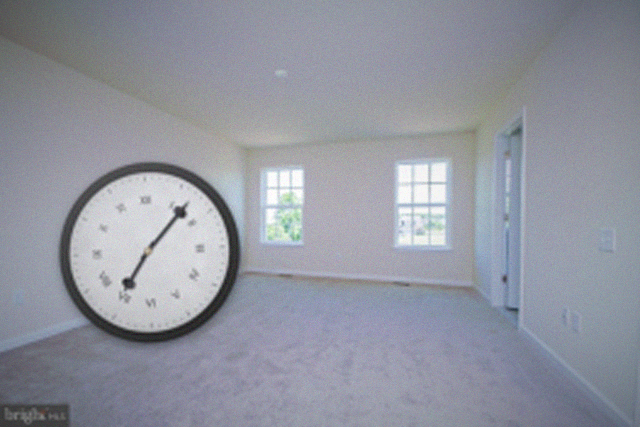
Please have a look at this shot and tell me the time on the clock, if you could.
7:07
